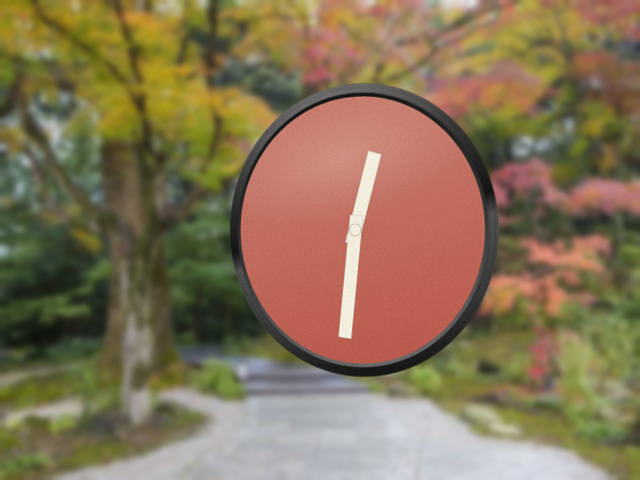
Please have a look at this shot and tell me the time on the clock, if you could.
12:31
